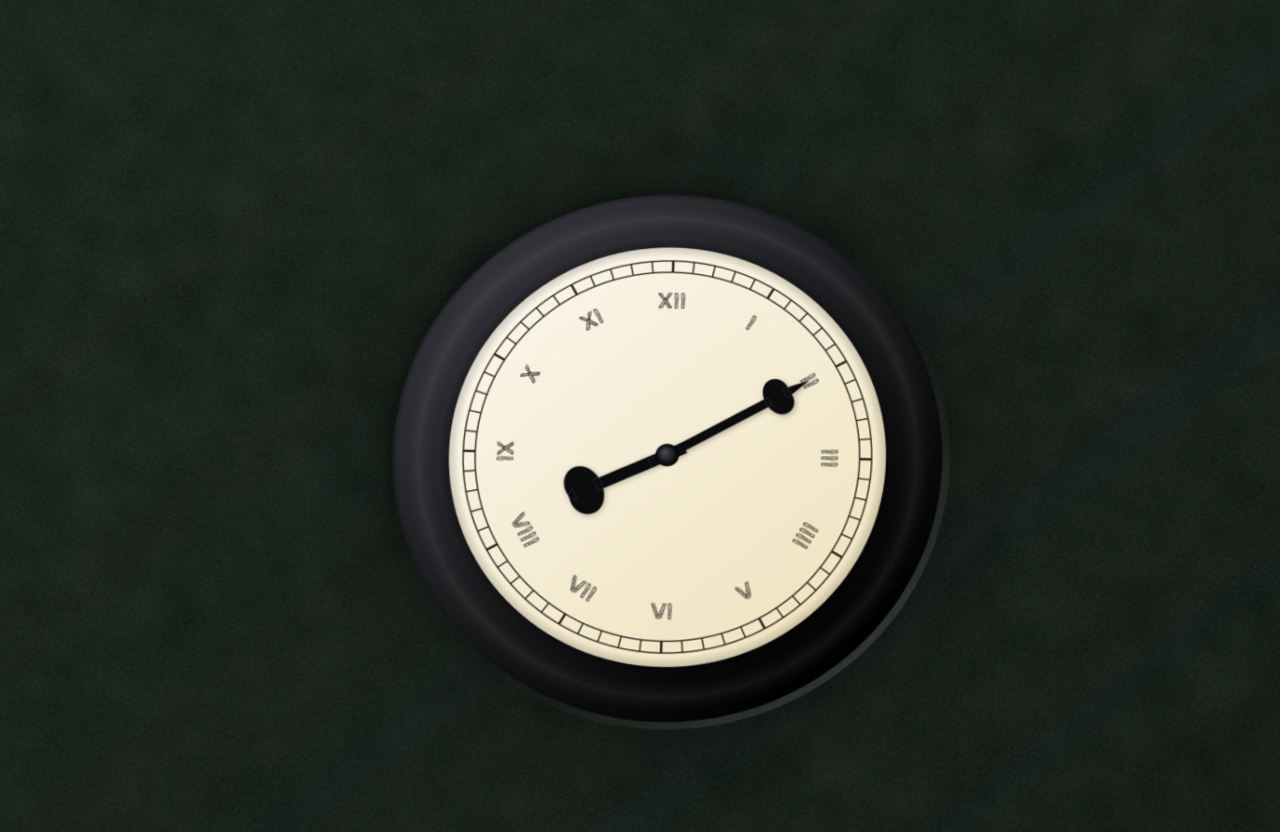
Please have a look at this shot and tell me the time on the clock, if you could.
8:10
